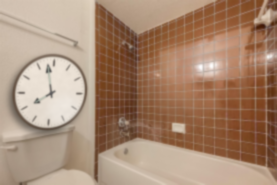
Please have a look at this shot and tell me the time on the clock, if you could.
7:58
